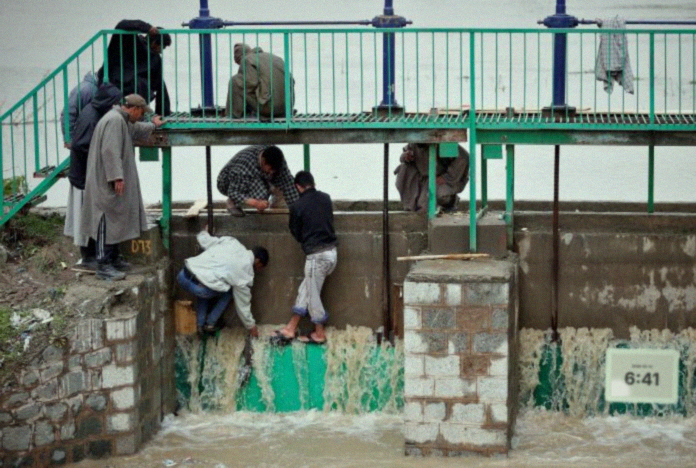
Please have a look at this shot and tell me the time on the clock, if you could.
6:41
